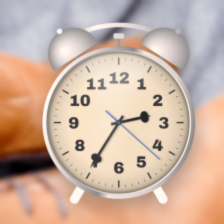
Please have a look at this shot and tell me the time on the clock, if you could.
2:35:22
